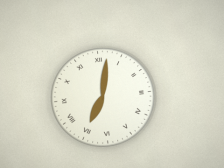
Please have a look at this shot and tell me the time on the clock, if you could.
7:02
